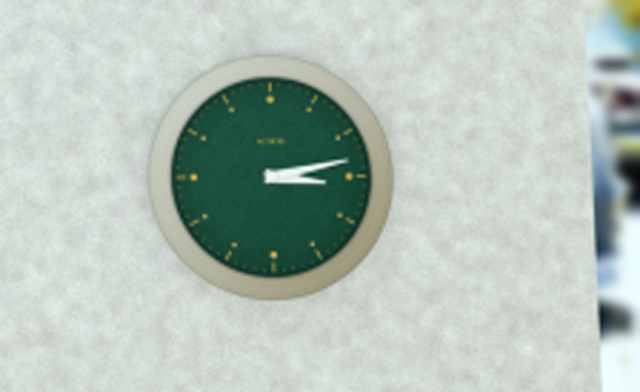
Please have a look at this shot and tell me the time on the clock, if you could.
3:13
